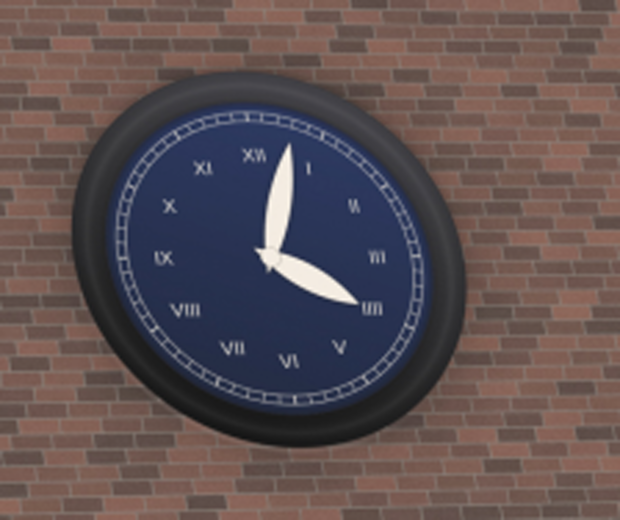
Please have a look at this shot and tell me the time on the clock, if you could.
4:03
